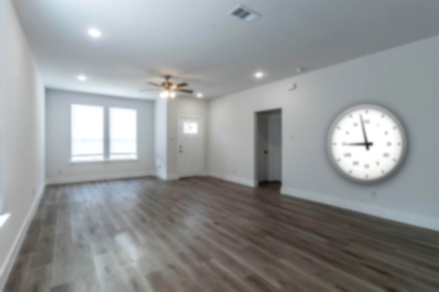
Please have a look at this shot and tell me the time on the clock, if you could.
8:58
